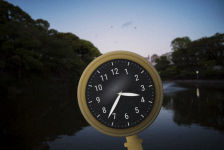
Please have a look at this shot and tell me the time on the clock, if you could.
3:37
